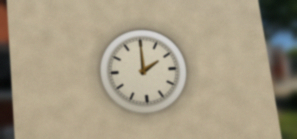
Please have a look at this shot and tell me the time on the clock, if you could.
2:00
